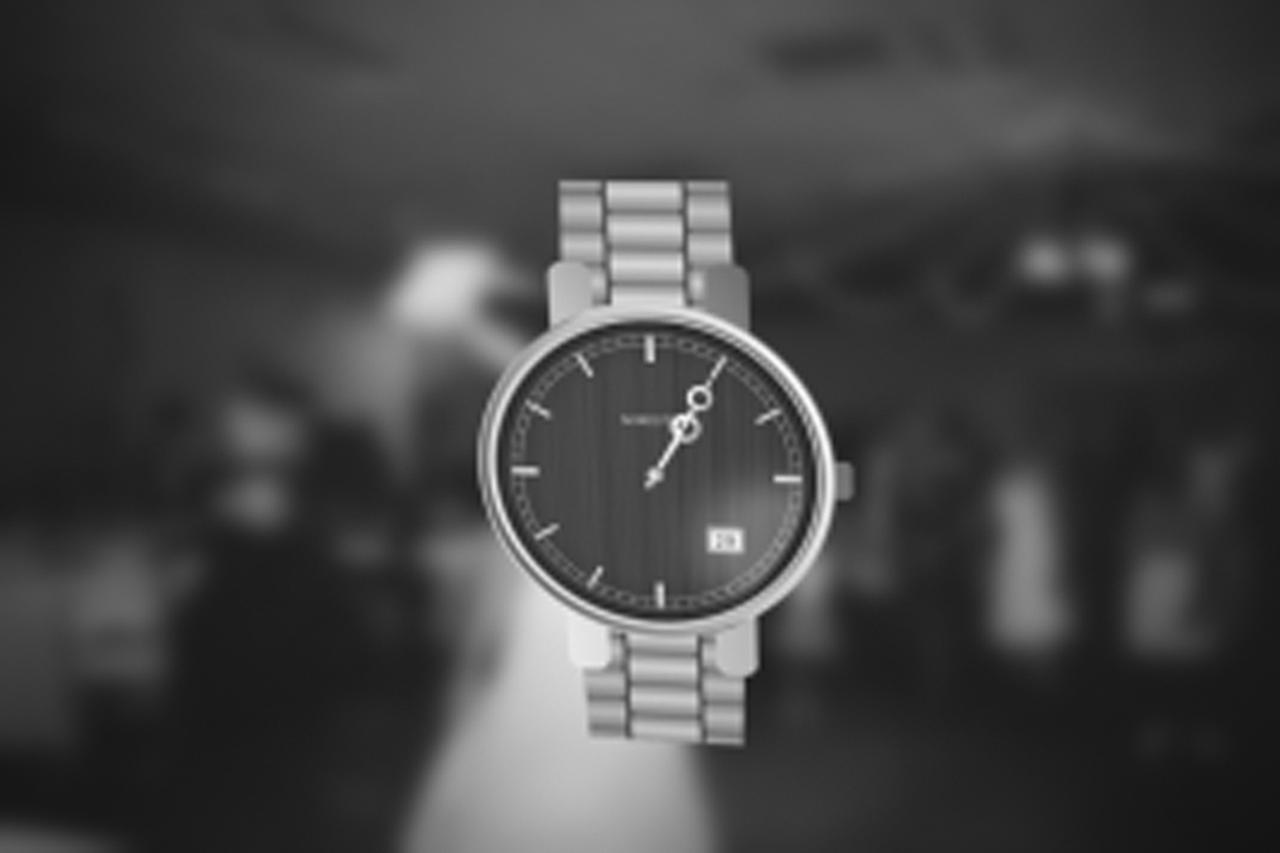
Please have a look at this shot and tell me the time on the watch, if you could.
1:05
